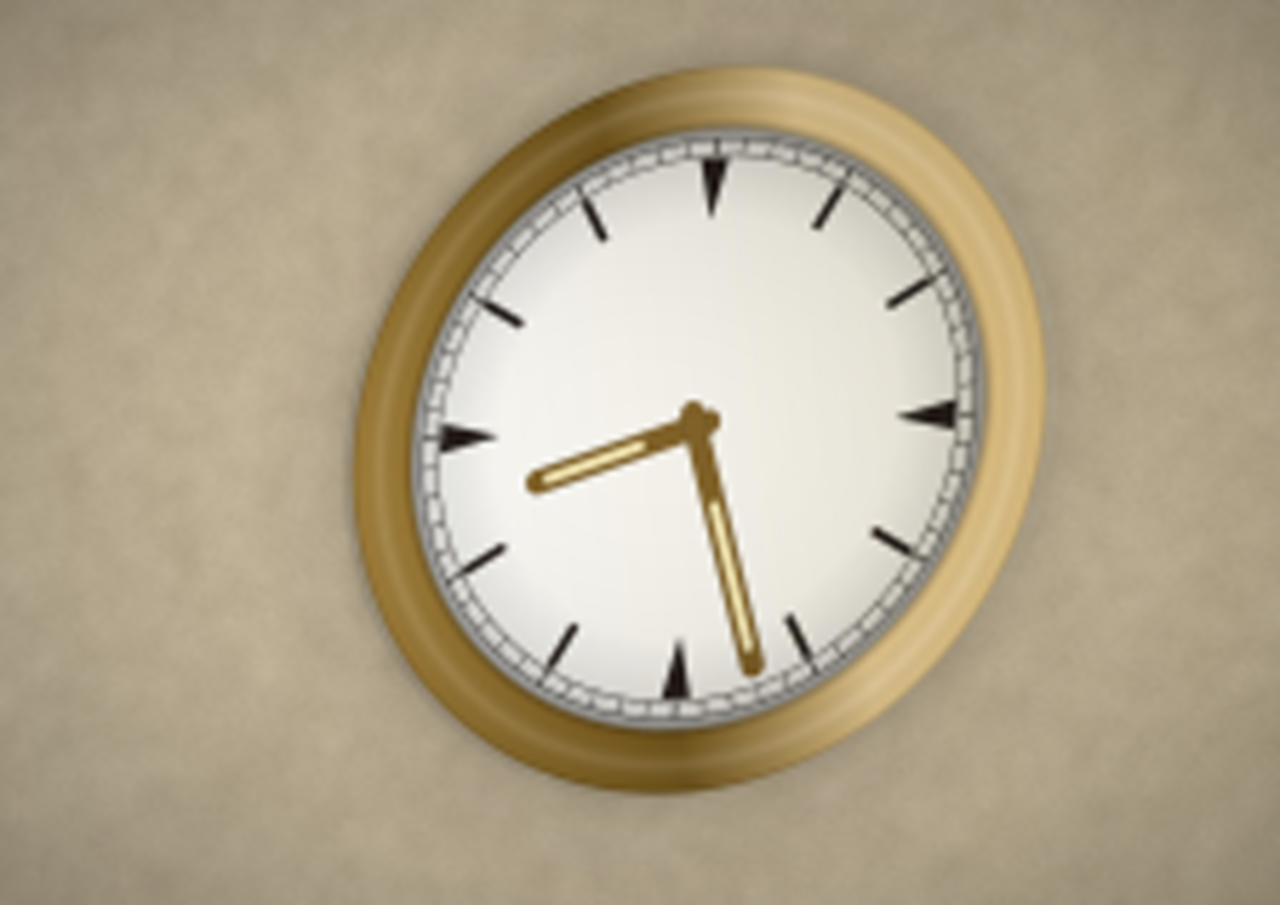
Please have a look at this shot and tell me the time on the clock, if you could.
8:27
